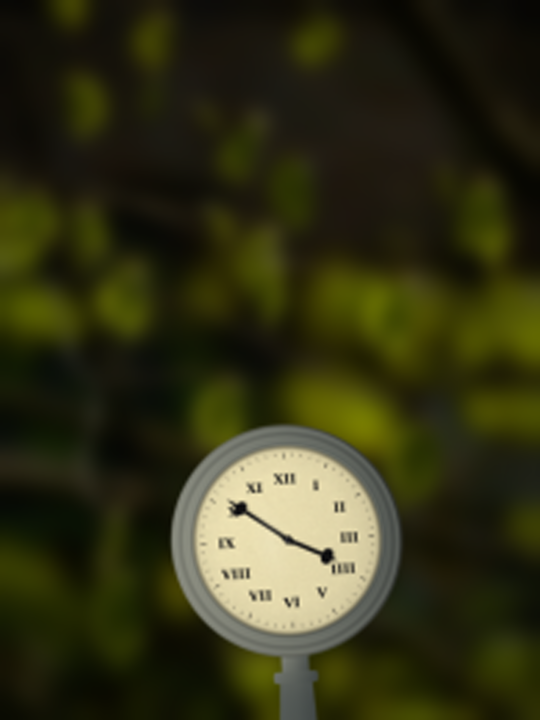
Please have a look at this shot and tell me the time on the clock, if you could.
3:51
